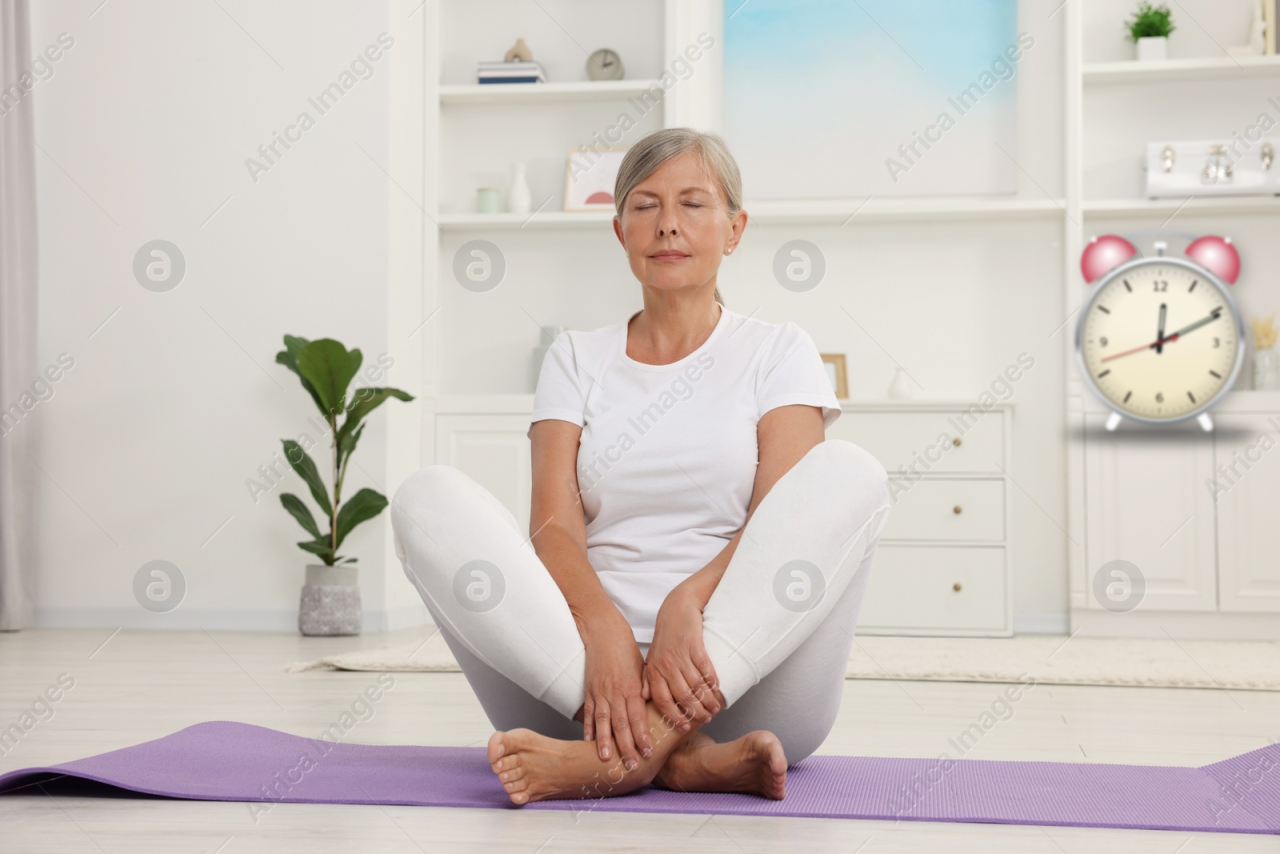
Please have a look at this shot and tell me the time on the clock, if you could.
12:10:42
